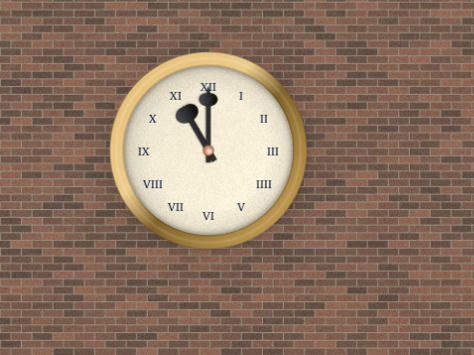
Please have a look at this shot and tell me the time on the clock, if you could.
11:00
